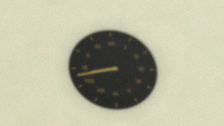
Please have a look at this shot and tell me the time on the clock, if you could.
8:43
